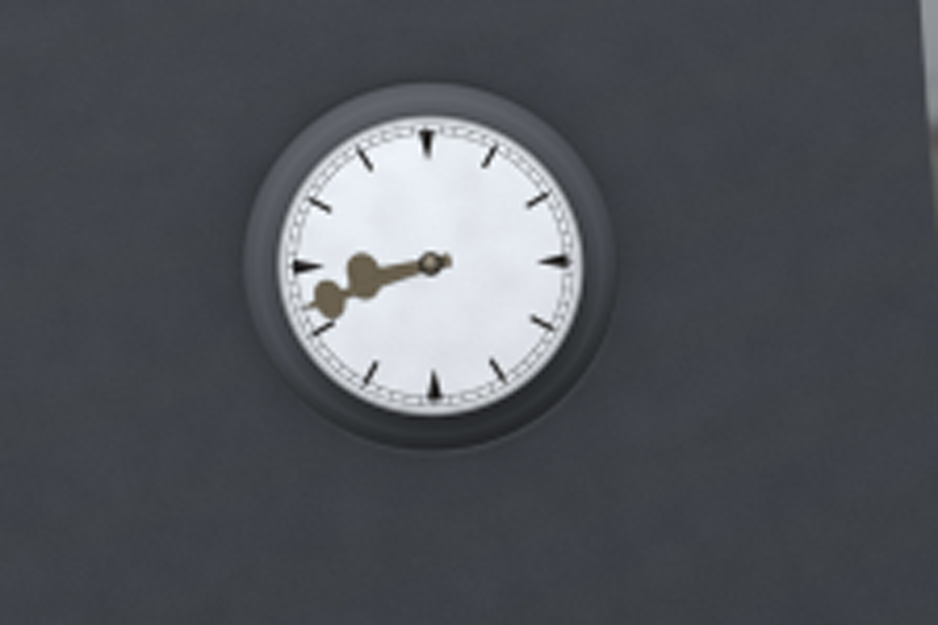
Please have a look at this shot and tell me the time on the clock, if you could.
8:42
